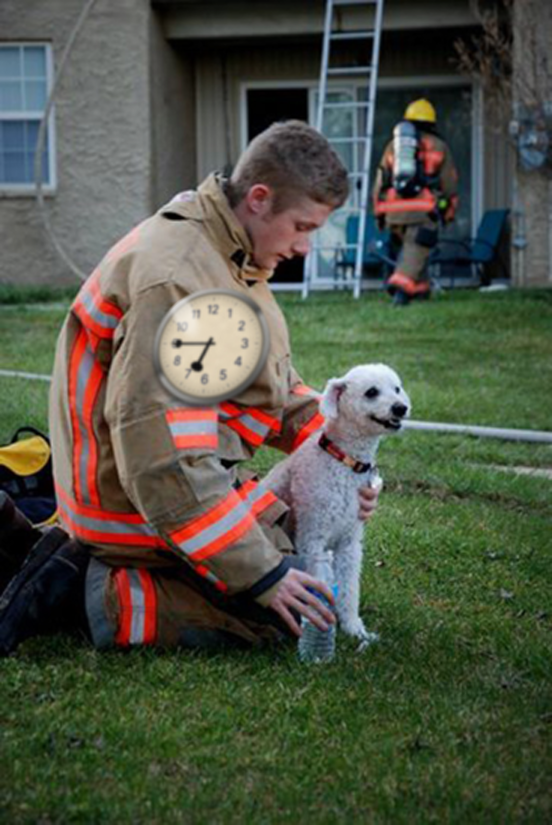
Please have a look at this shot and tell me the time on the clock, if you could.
6:45
